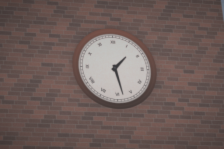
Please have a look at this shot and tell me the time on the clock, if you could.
1:28
